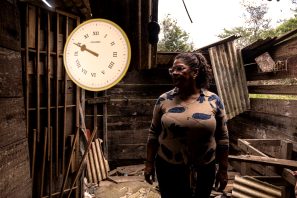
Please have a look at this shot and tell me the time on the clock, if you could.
9:49
